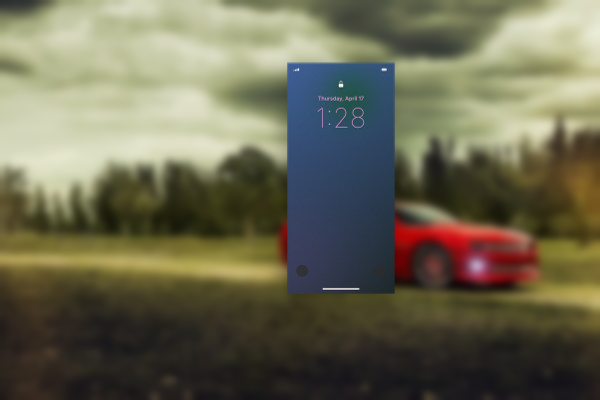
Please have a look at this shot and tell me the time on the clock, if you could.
1:28
